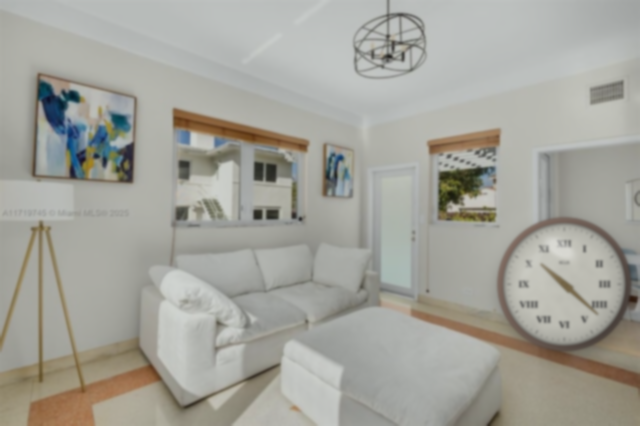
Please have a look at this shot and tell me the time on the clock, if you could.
10:22
